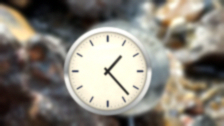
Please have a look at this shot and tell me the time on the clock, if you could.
1:23
